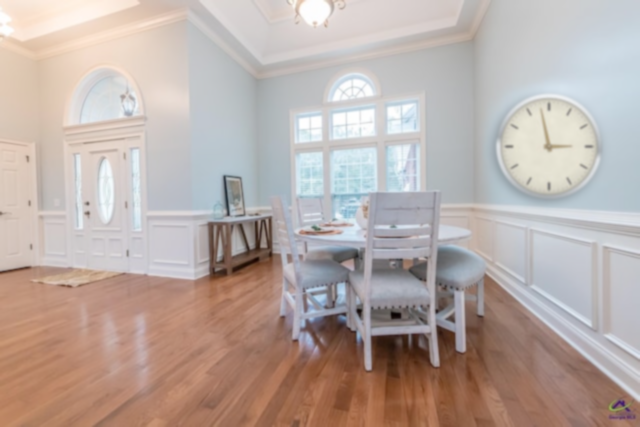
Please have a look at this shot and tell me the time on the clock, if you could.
2:58
